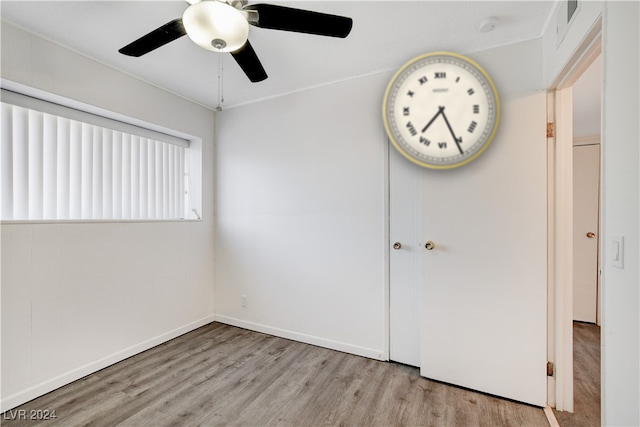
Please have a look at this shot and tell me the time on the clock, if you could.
7:26
